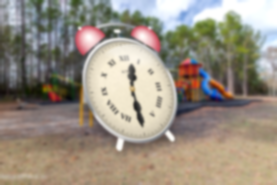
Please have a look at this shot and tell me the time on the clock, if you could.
12:30
